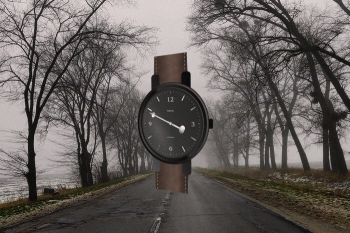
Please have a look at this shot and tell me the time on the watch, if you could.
3:49
